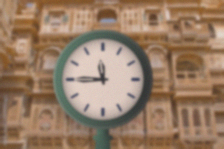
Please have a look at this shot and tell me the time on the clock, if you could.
11:45
